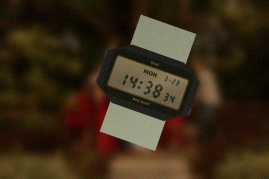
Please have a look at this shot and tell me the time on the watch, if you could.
14:38:34
